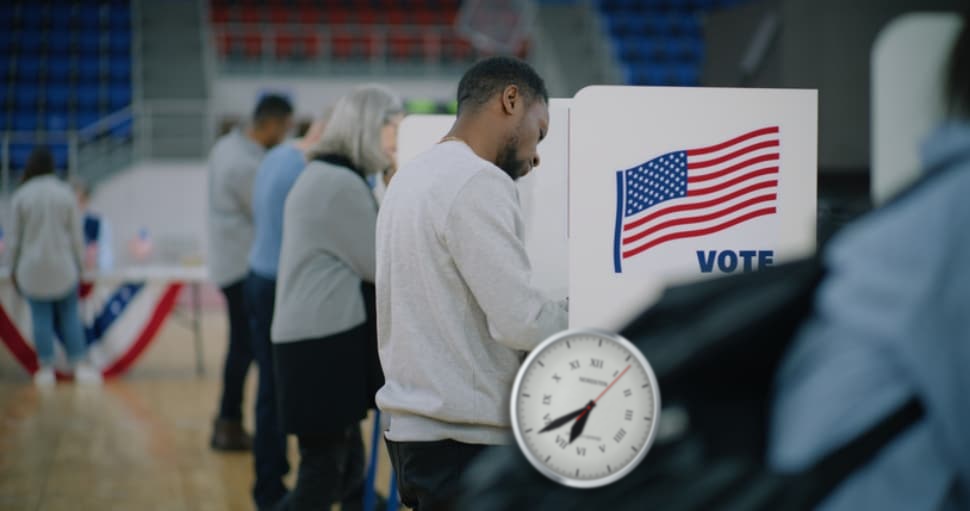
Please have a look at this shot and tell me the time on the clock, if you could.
6:39:06
